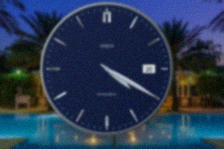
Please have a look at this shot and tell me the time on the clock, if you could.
4:20
